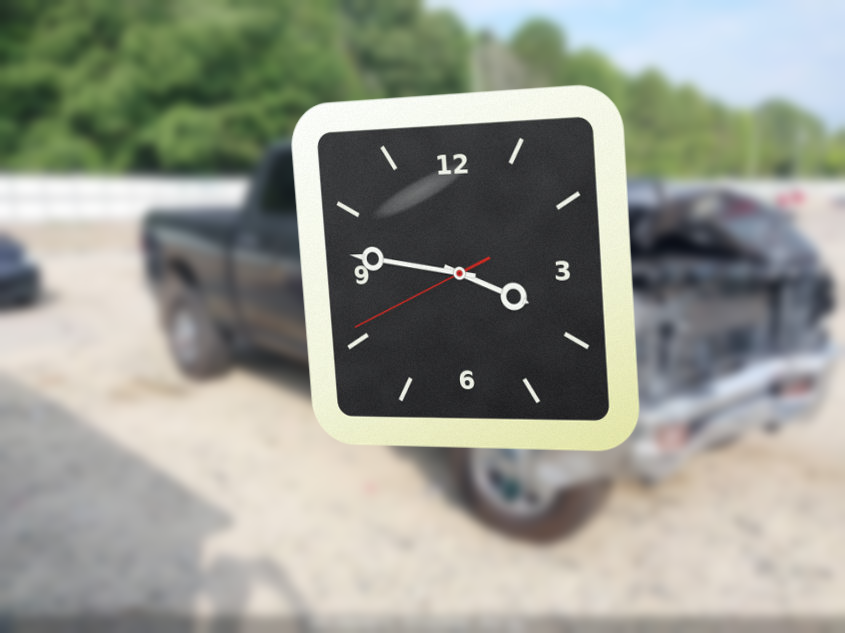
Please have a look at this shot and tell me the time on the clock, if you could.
3:46:41
